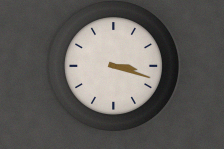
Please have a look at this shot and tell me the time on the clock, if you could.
3:18
